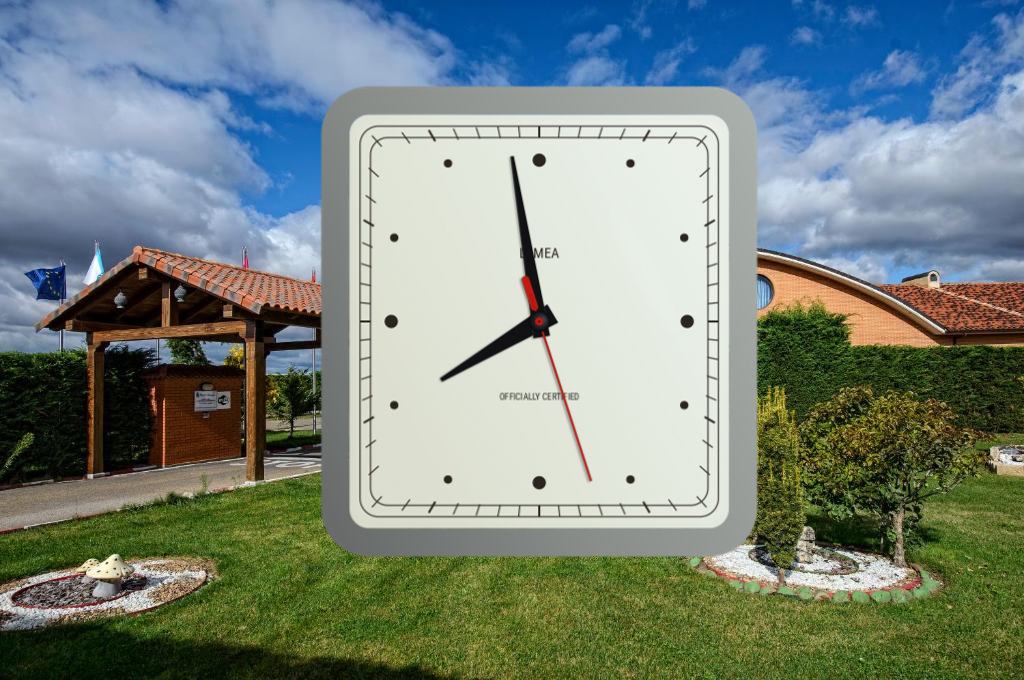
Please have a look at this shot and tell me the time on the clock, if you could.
7:58:27
